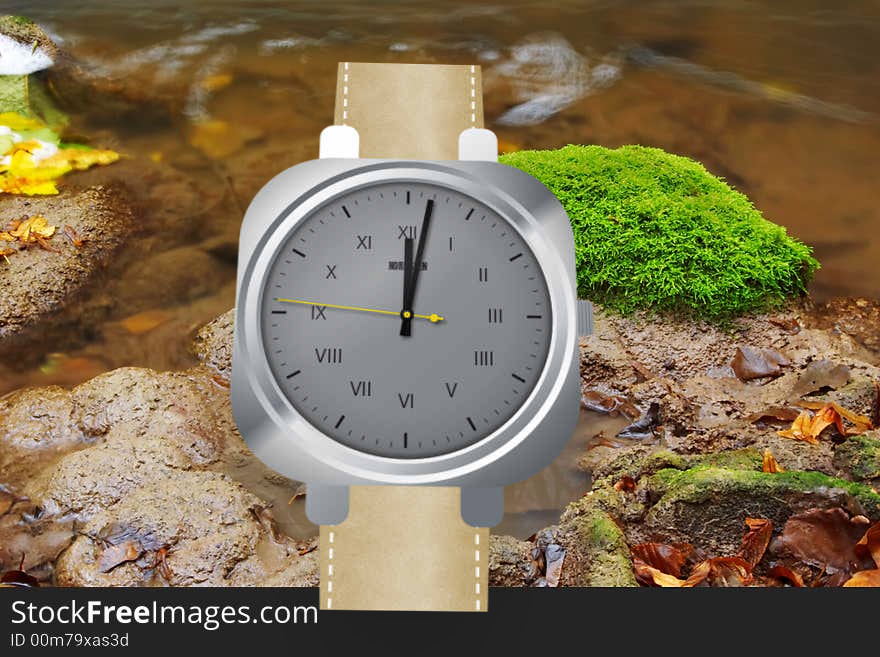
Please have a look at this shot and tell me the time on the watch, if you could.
12:01:46
